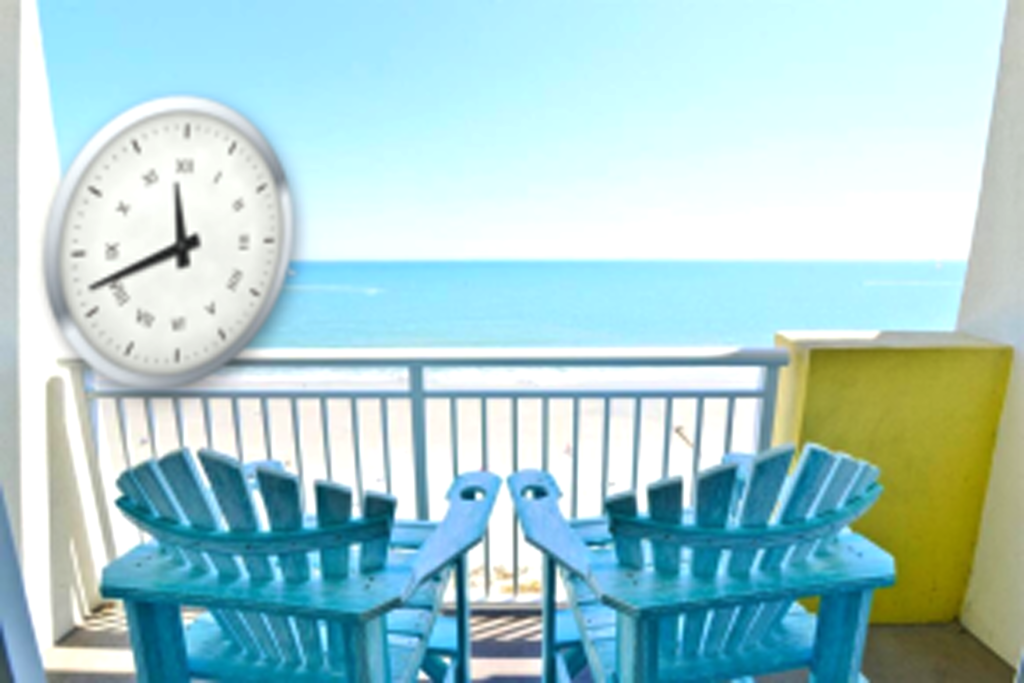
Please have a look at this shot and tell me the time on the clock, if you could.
11:42
